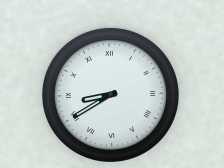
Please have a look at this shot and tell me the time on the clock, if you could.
8:40
